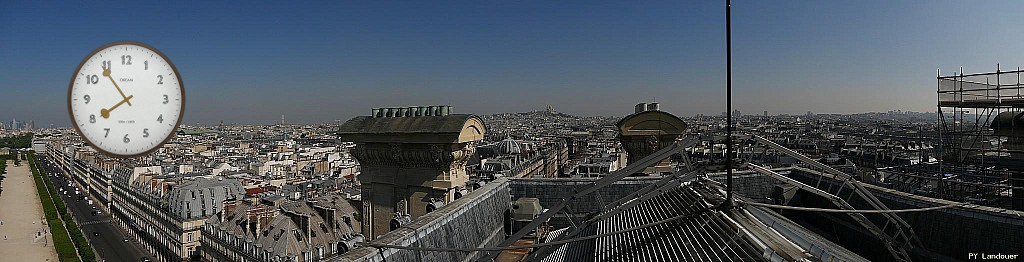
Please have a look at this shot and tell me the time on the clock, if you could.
7:54
